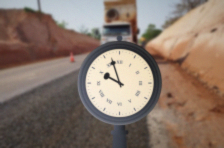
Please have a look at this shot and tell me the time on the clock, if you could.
9:57
